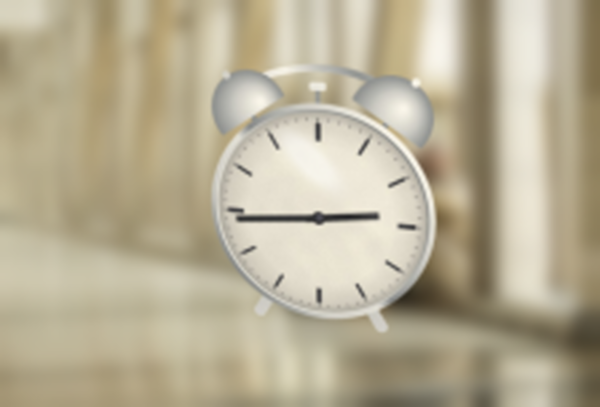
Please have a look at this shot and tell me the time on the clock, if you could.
2:44
